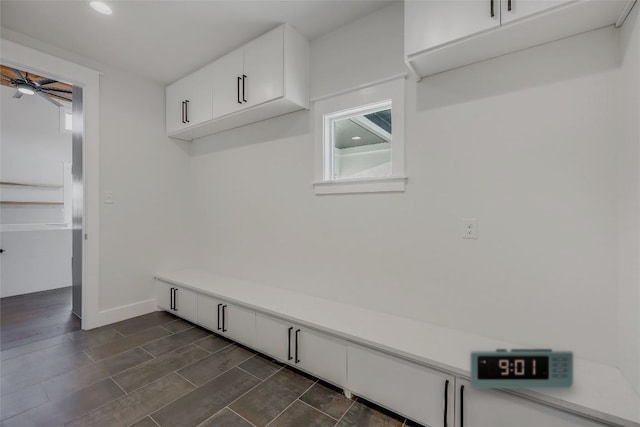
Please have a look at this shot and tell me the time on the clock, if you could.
9:01
